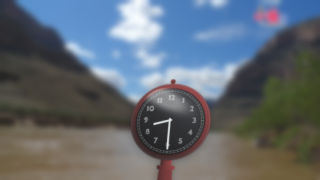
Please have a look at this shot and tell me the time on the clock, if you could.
8:30
